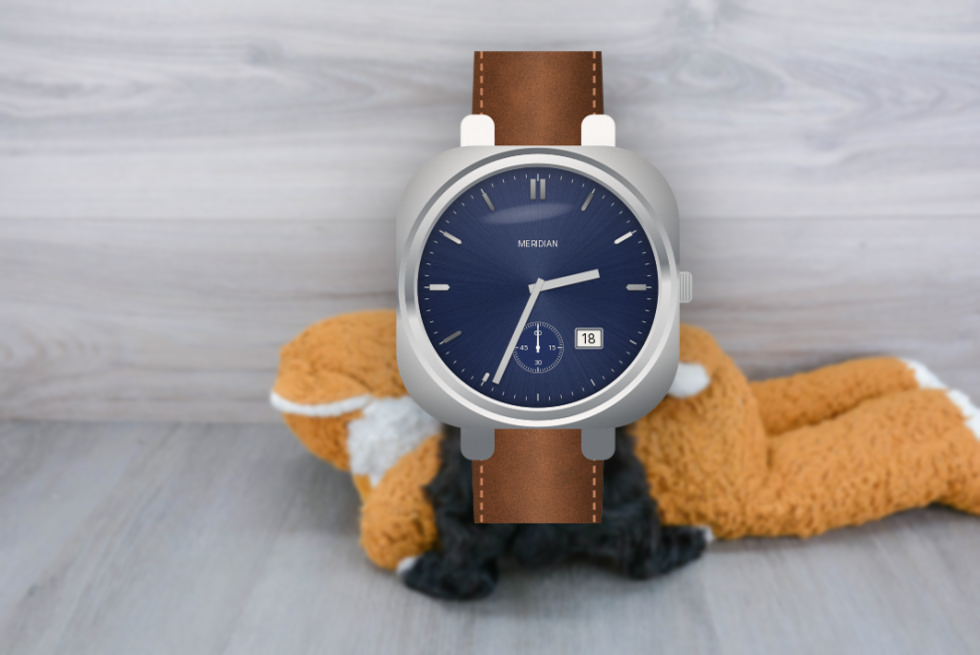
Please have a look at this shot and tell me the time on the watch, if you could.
2:34
